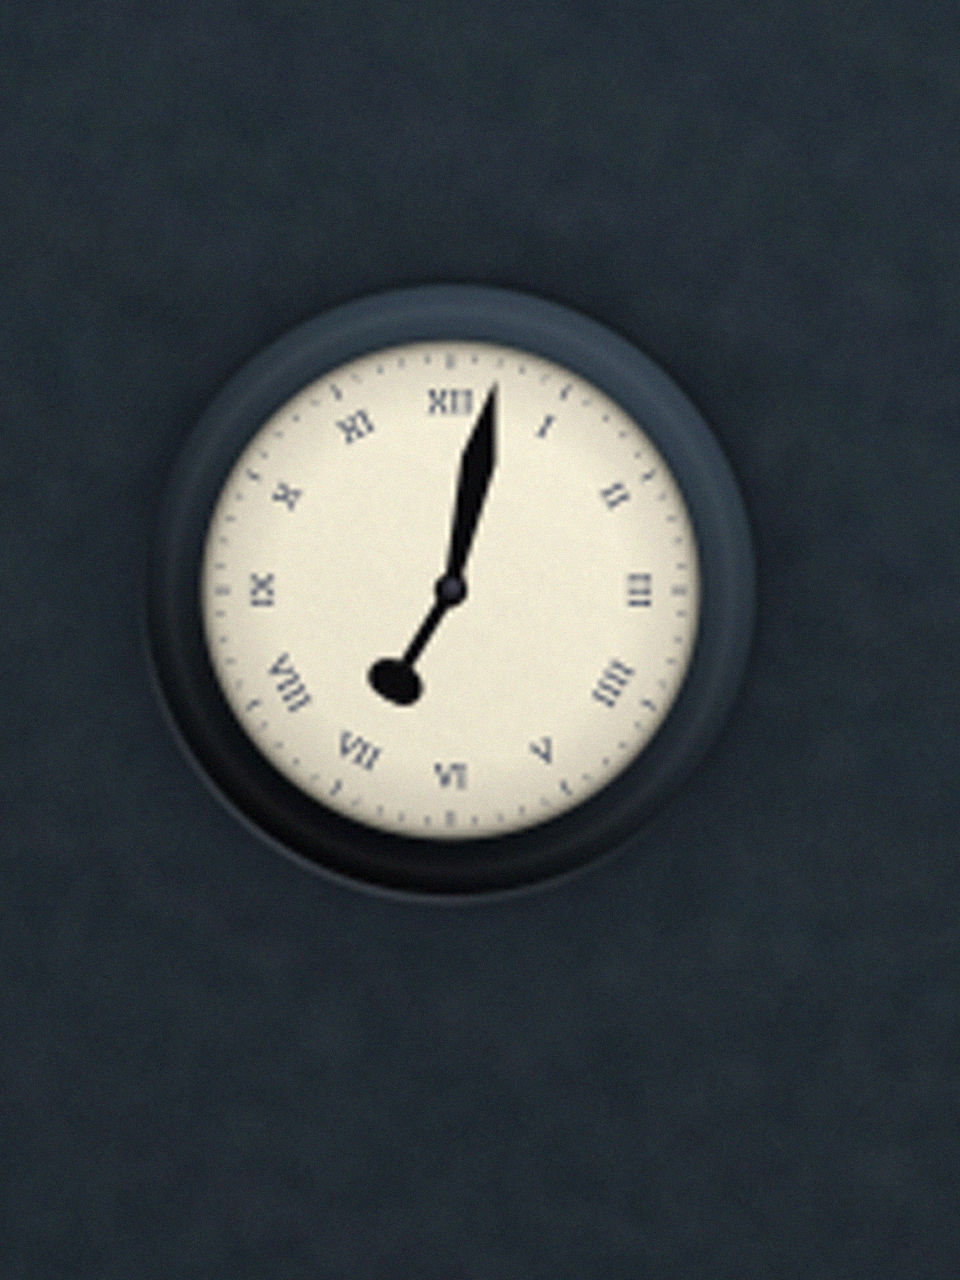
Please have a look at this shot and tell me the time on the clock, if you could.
7:02
